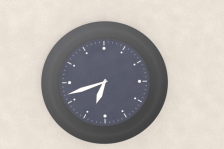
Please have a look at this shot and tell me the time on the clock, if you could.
6:42
